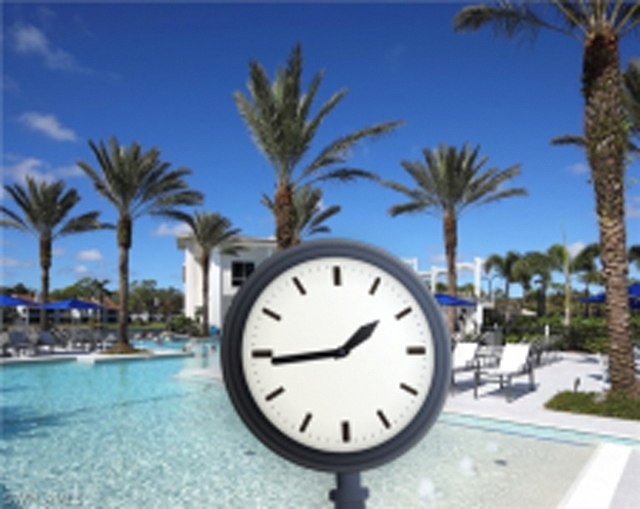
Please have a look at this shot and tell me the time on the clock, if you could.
1:44
